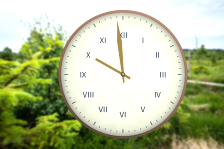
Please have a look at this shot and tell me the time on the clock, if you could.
9:59
